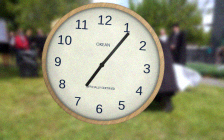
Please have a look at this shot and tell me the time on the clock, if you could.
7:06
